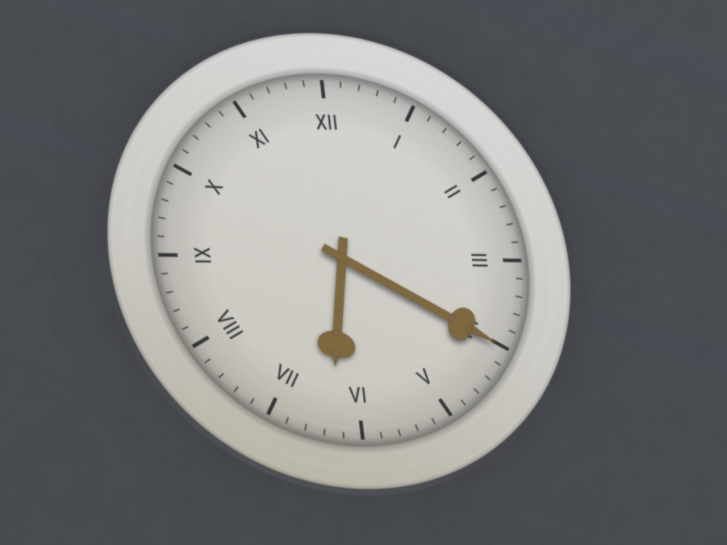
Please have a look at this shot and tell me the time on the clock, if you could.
6:20
